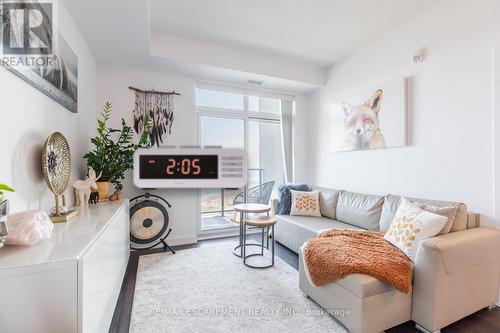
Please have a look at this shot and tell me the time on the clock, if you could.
2:05
